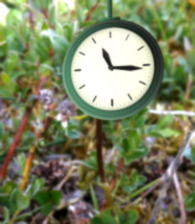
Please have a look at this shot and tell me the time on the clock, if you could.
11:16
